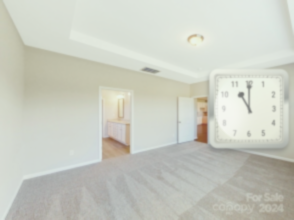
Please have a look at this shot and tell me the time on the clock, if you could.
11:00
